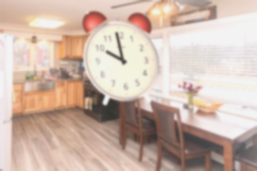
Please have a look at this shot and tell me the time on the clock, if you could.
9:59
